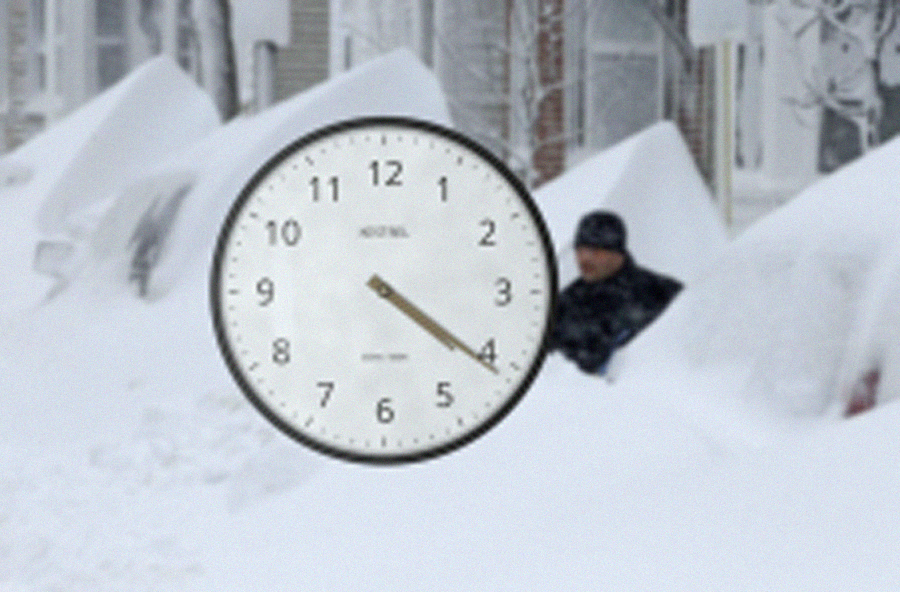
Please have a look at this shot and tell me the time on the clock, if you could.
4:21
